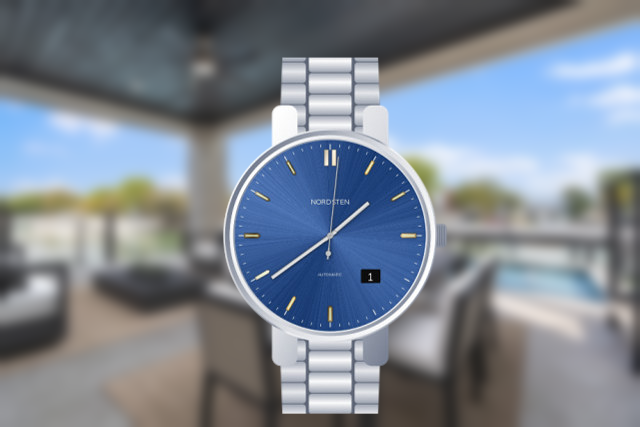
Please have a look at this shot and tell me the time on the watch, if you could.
1:39:01
